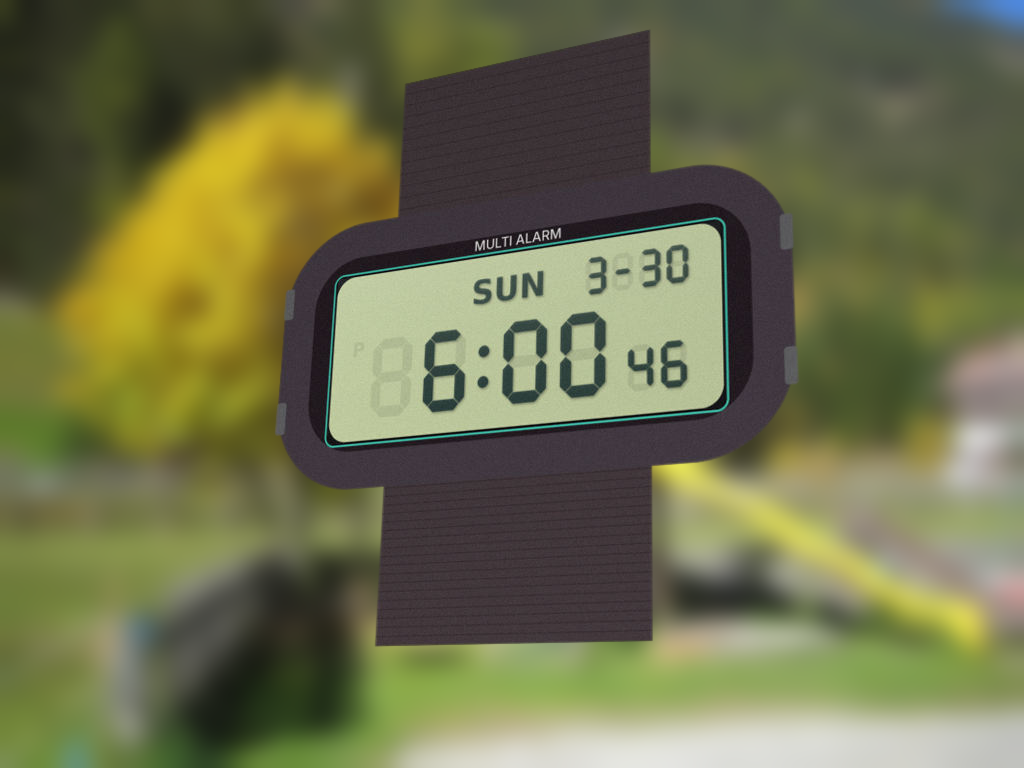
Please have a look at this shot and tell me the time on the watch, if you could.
6:00:46
